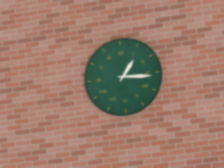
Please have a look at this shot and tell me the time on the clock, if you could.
1:16
